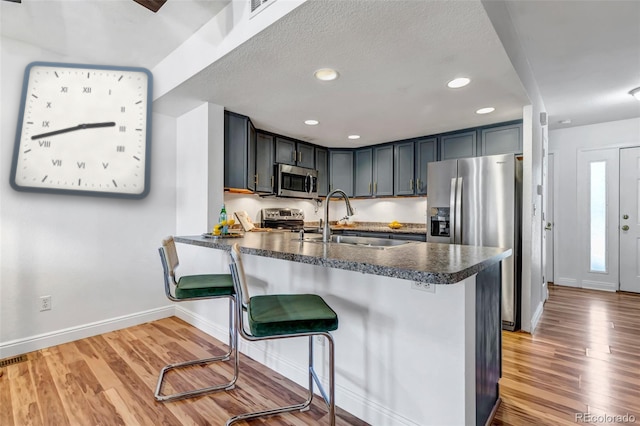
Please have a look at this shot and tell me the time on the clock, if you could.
2:42
